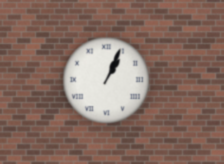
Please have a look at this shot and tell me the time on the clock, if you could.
1:04
